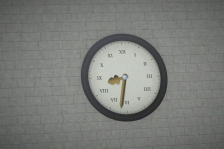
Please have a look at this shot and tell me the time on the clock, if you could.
8:32
